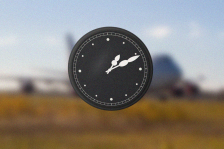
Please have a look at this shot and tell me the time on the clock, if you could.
1:11
